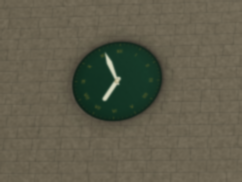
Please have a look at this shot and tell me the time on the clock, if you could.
6:56
